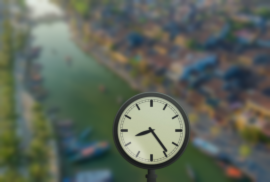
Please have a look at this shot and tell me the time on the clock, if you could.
8:24
